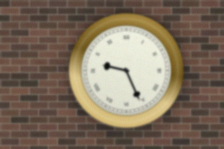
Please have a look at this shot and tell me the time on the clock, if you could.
9:26
